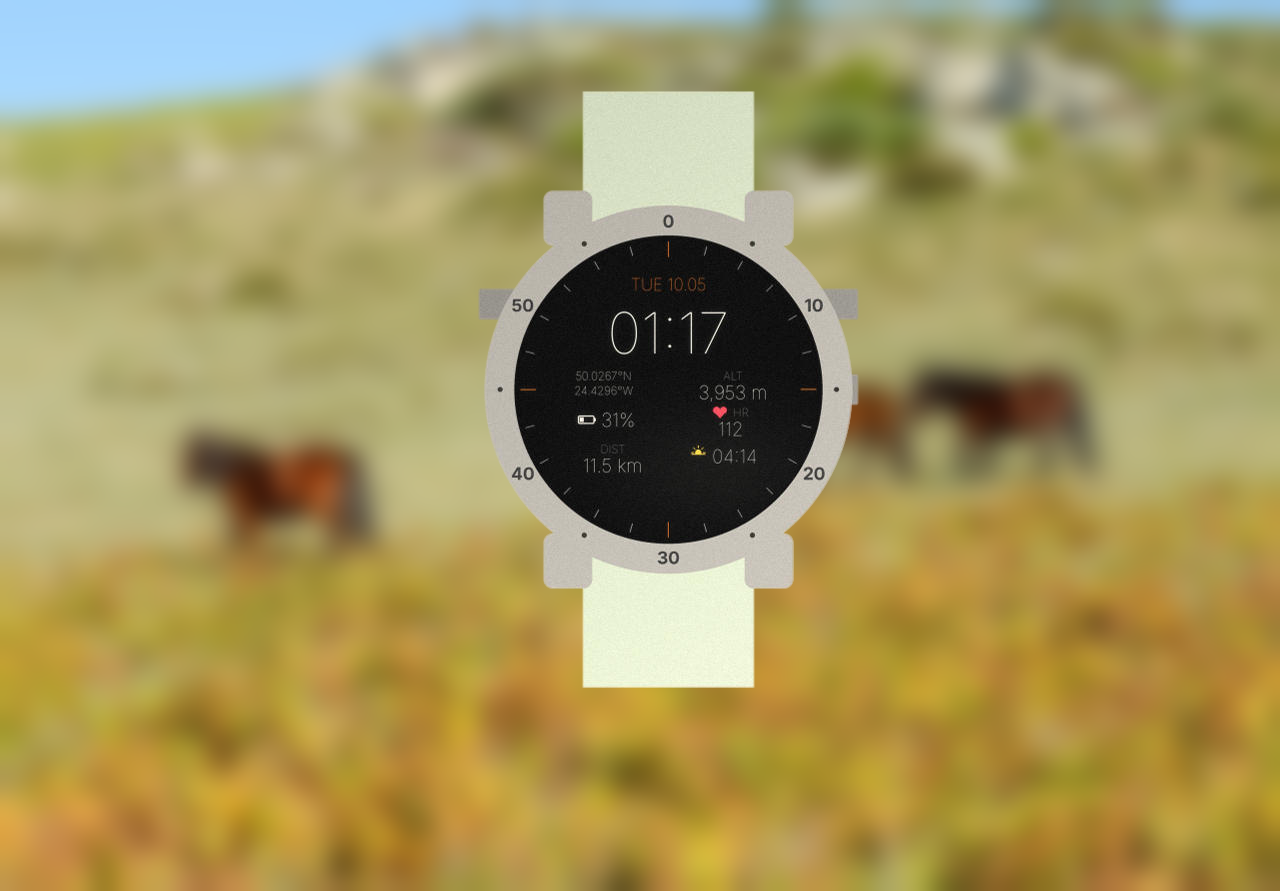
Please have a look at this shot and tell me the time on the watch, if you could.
1:17
